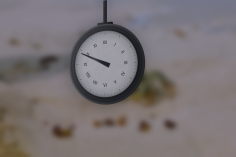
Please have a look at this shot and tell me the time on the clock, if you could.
9:49
